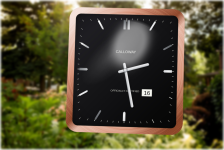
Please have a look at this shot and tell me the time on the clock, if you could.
2:28
